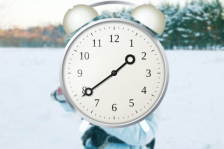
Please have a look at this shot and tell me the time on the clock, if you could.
1:39
